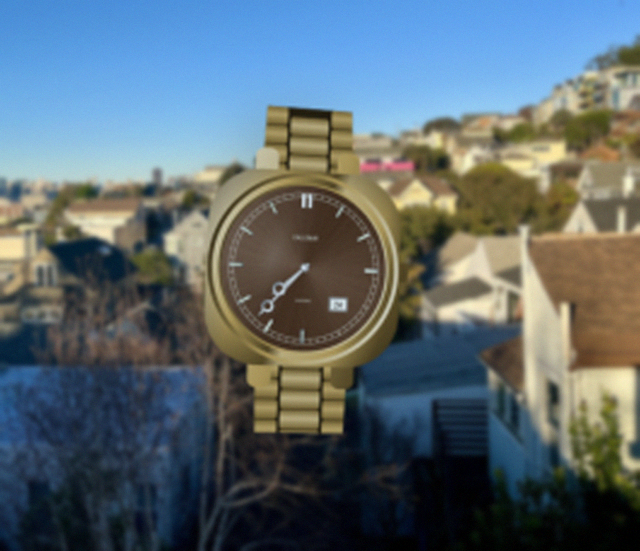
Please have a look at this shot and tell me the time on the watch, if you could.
7:37
